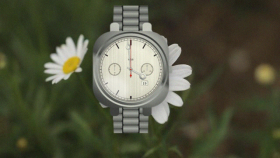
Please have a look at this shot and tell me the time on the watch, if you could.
3:59
